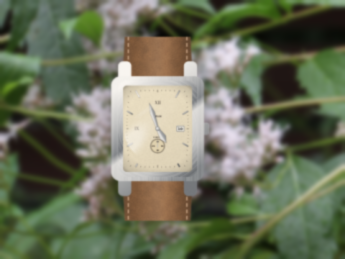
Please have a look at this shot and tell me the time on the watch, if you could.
4:57
